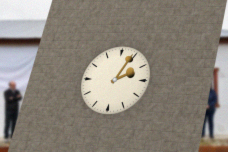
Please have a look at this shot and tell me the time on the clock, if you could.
2:04
